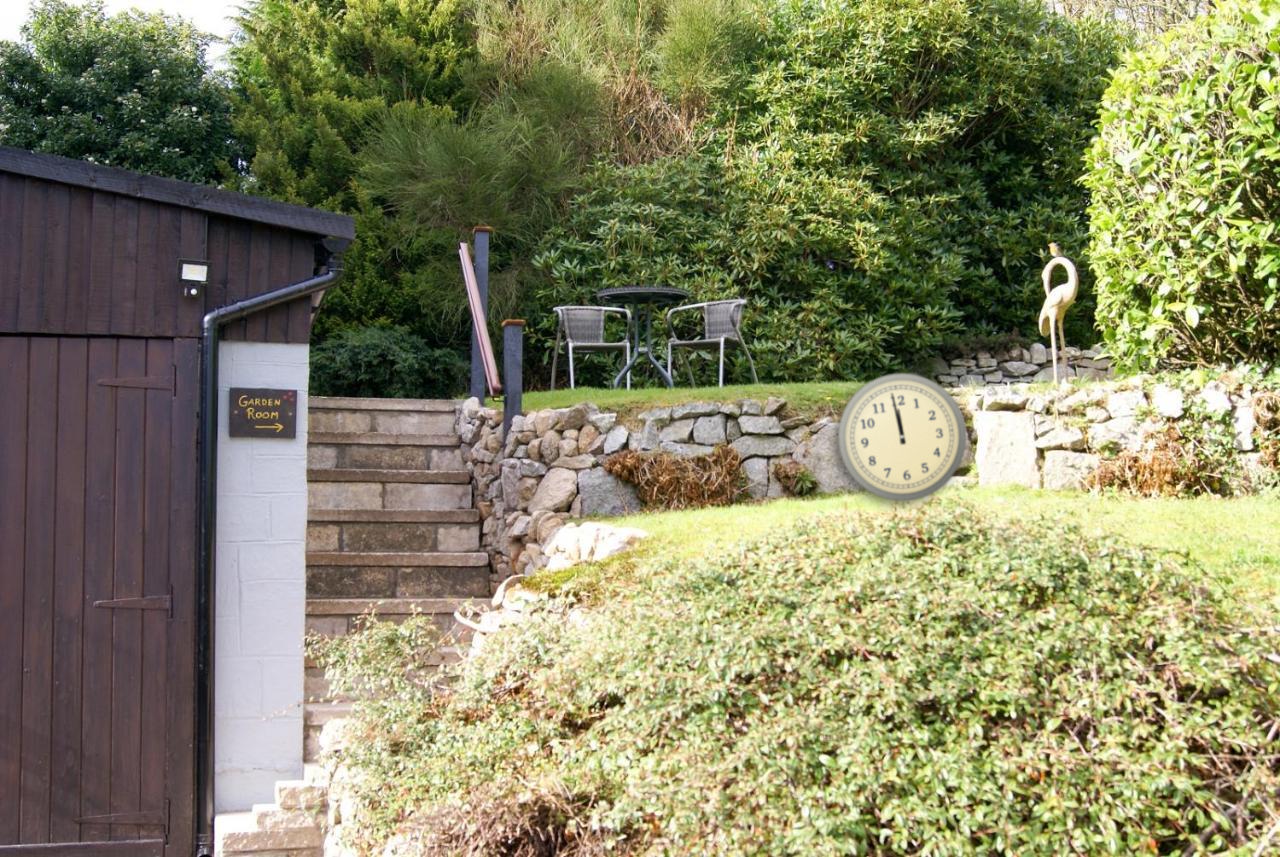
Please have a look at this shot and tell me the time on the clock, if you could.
11:59
